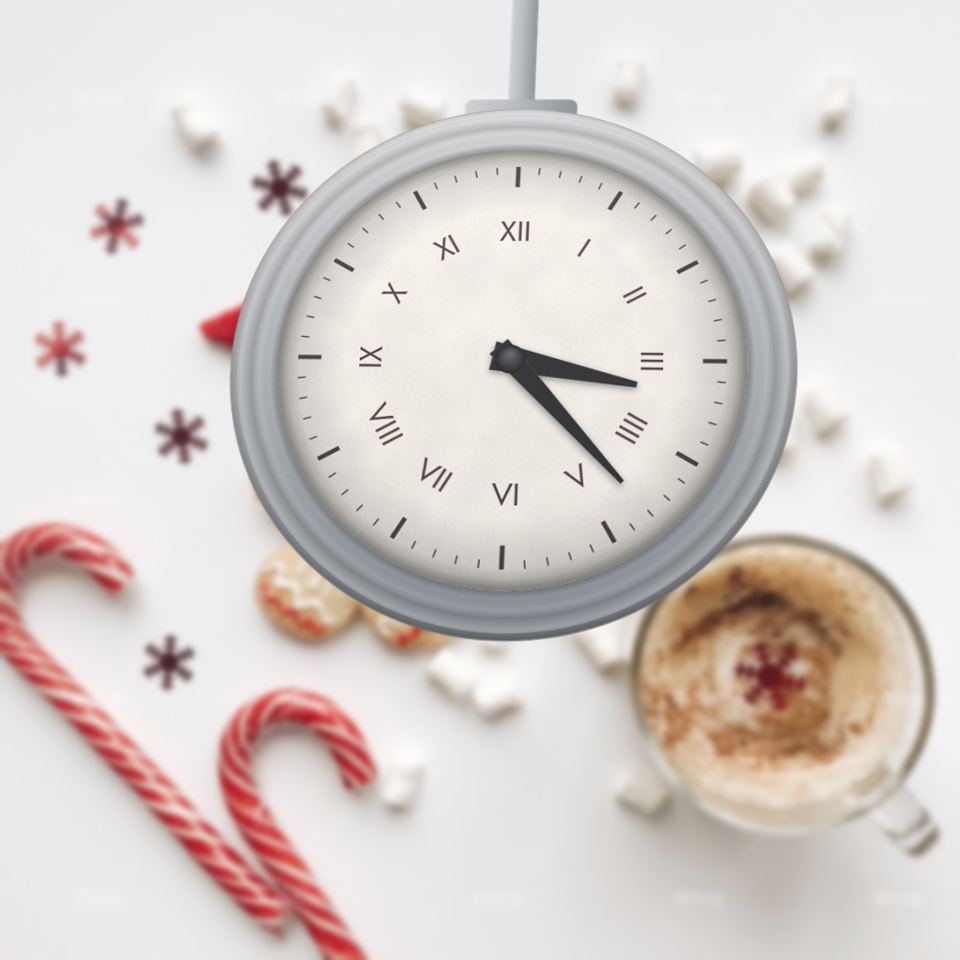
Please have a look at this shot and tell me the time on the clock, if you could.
3:23
